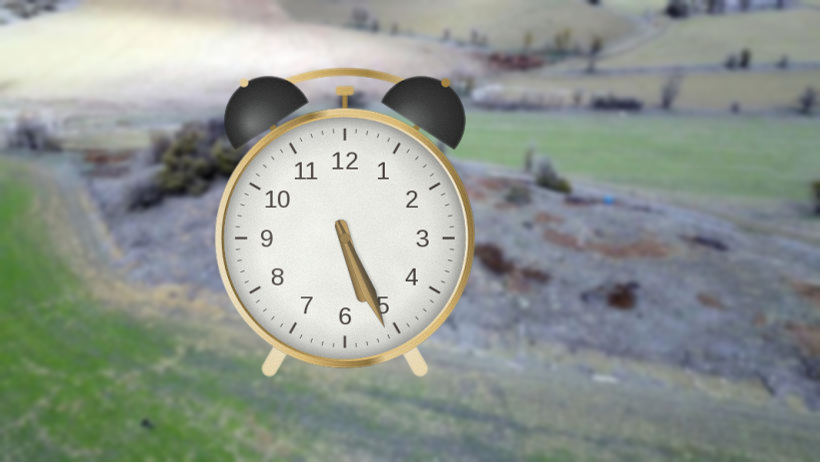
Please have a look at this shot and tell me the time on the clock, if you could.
5:26
